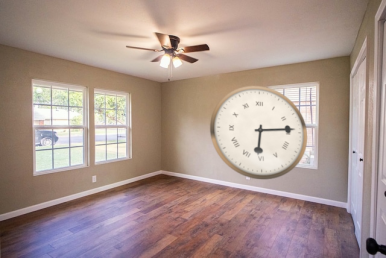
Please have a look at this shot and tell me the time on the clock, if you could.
6:14
